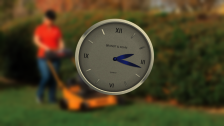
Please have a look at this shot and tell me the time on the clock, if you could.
2:17
